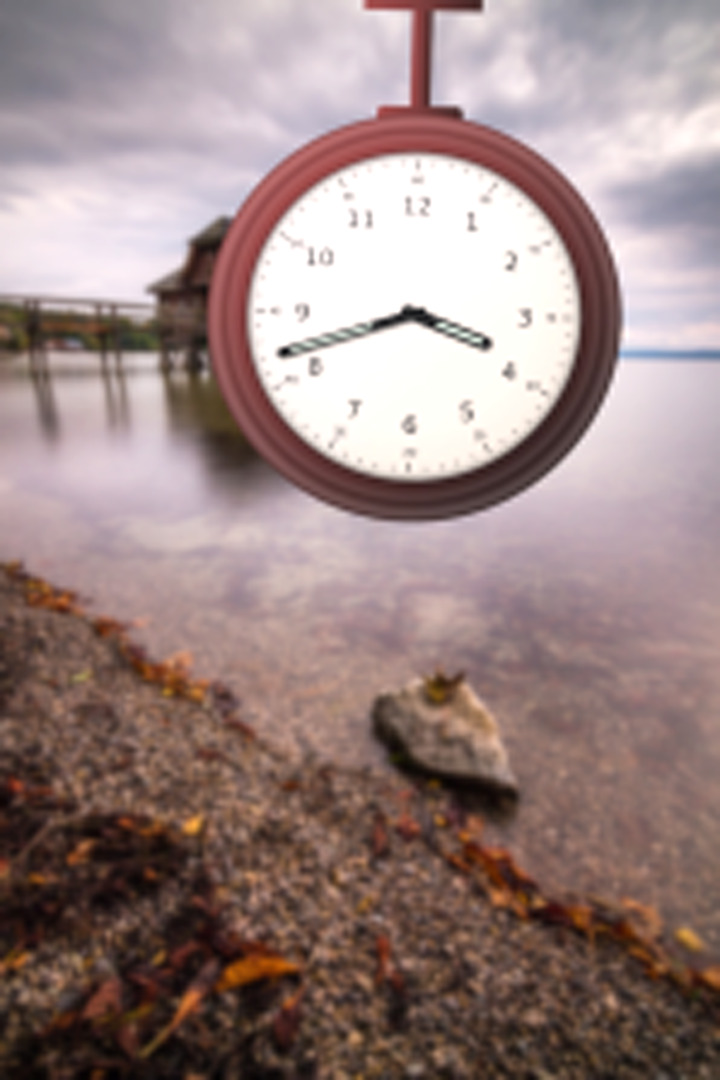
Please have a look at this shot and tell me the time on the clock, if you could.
3:42
